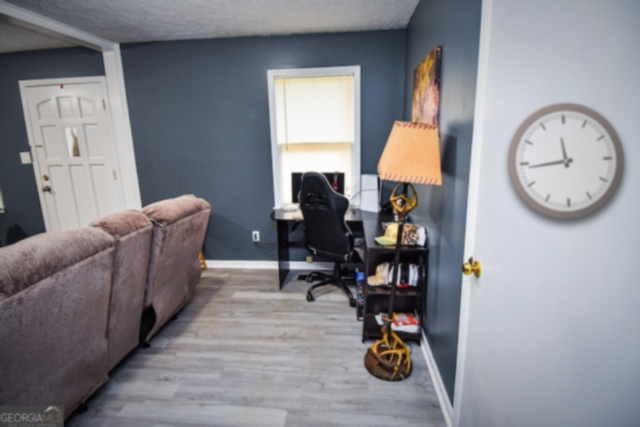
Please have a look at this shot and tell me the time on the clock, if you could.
11:44
